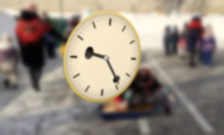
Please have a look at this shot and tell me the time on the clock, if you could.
9:24
